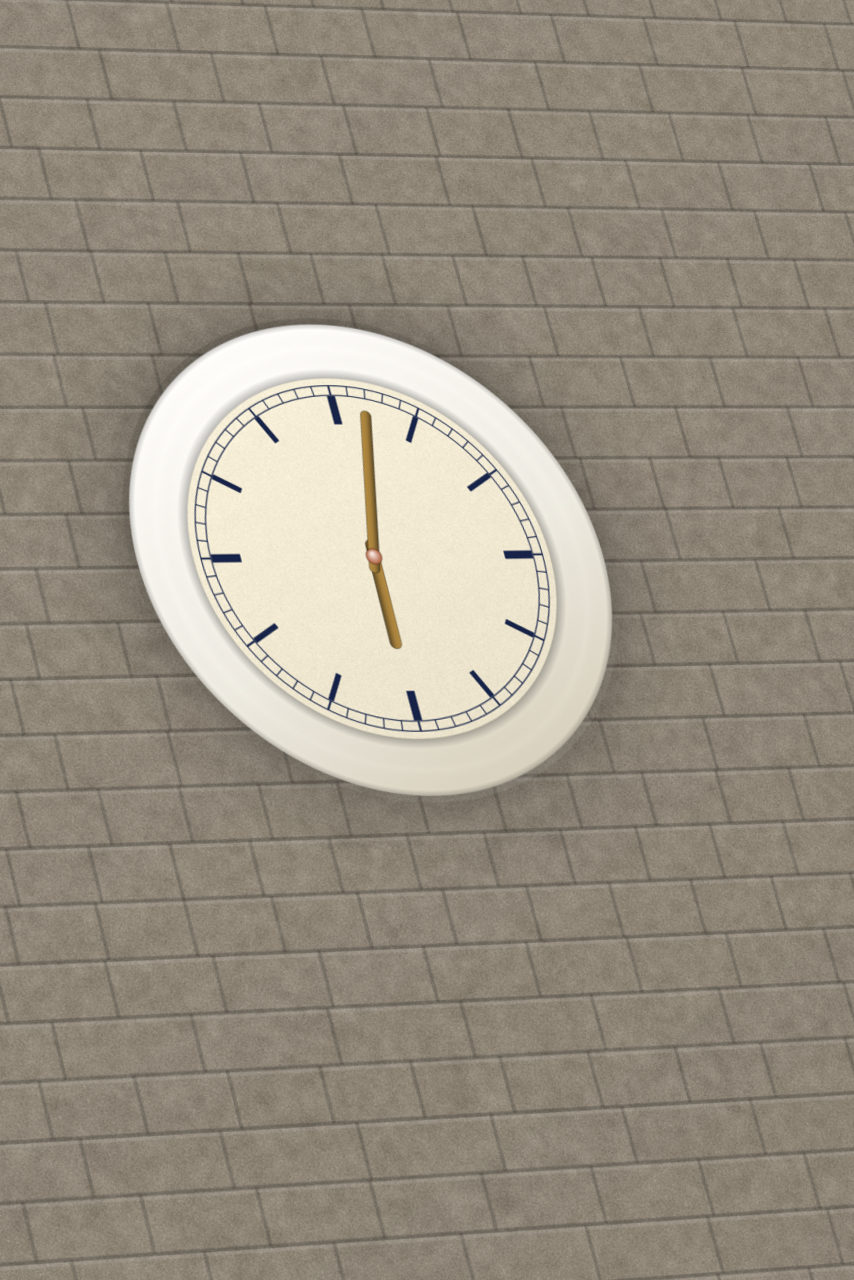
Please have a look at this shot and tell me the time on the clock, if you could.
6:02
